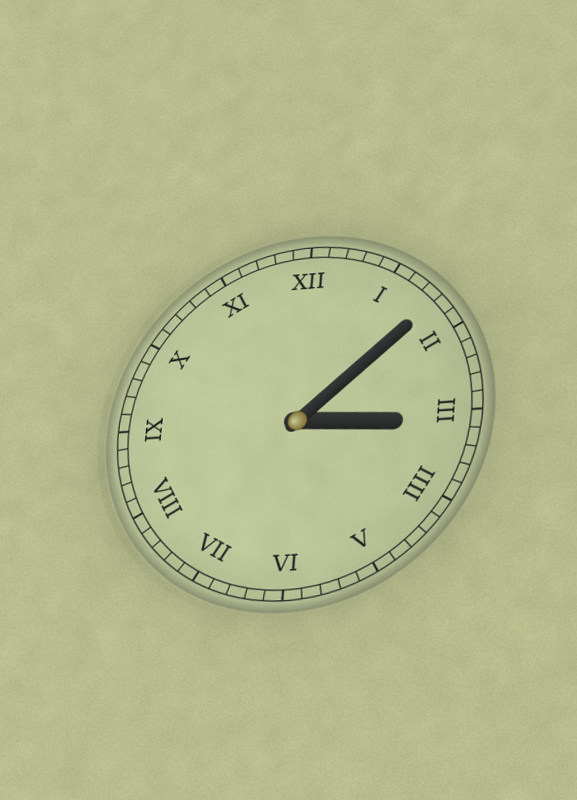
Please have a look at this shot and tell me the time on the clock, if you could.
3:08
